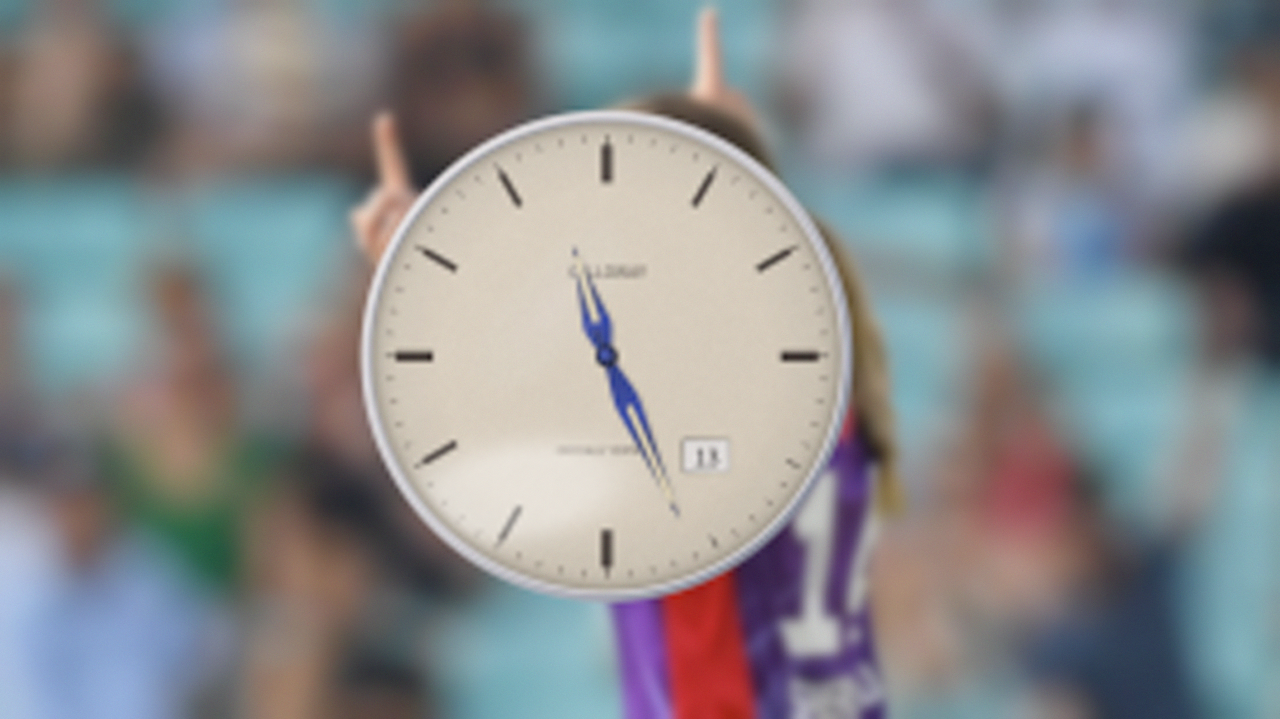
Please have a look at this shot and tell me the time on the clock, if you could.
11:26
